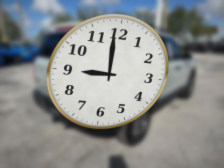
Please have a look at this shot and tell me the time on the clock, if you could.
8:59
